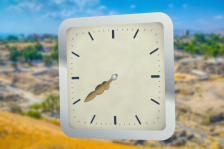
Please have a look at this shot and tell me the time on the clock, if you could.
7:39
